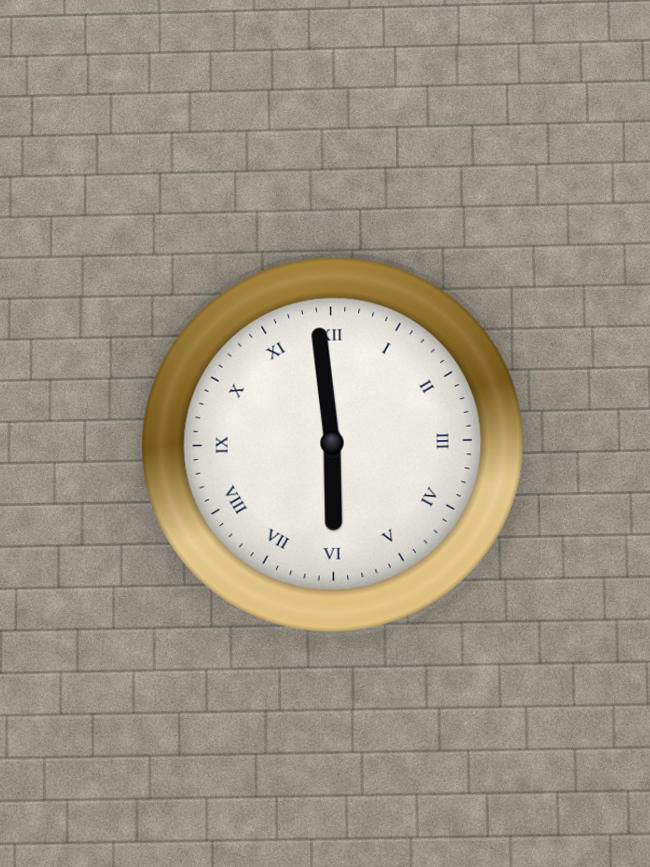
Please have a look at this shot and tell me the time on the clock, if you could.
5:59
